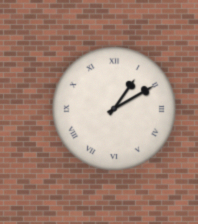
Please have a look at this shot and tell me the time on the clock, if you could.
1:10
